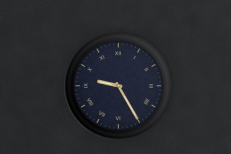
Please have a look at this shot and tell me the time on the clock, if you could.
9:25
